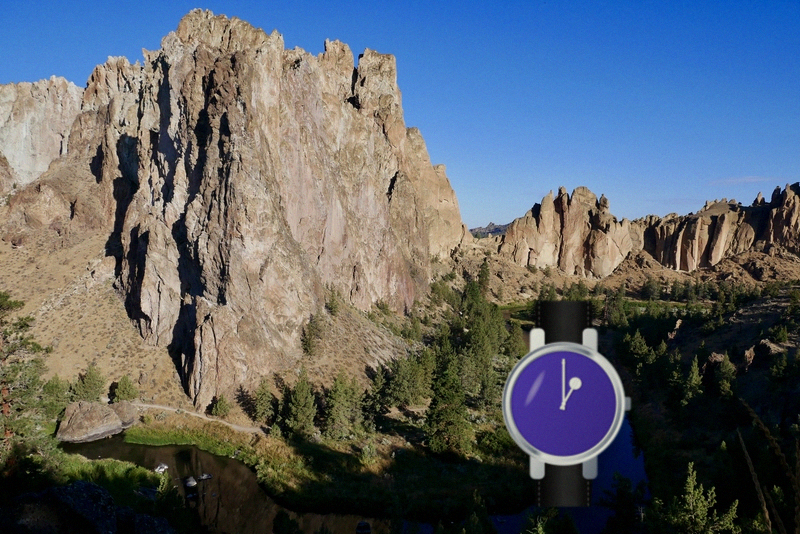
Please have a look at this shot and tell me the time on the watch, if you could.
1:00
